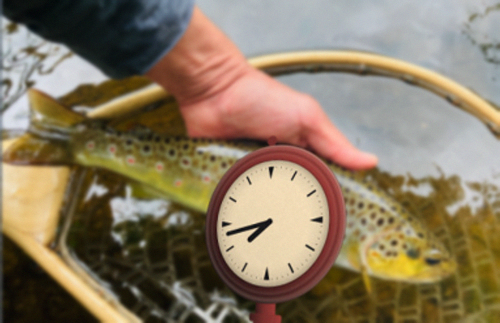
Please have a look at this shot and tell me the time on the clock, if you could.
7:43
